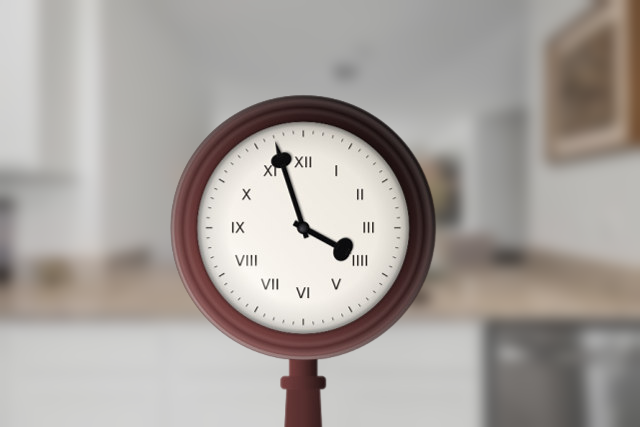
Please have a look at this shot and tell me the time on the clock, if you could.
3:57
